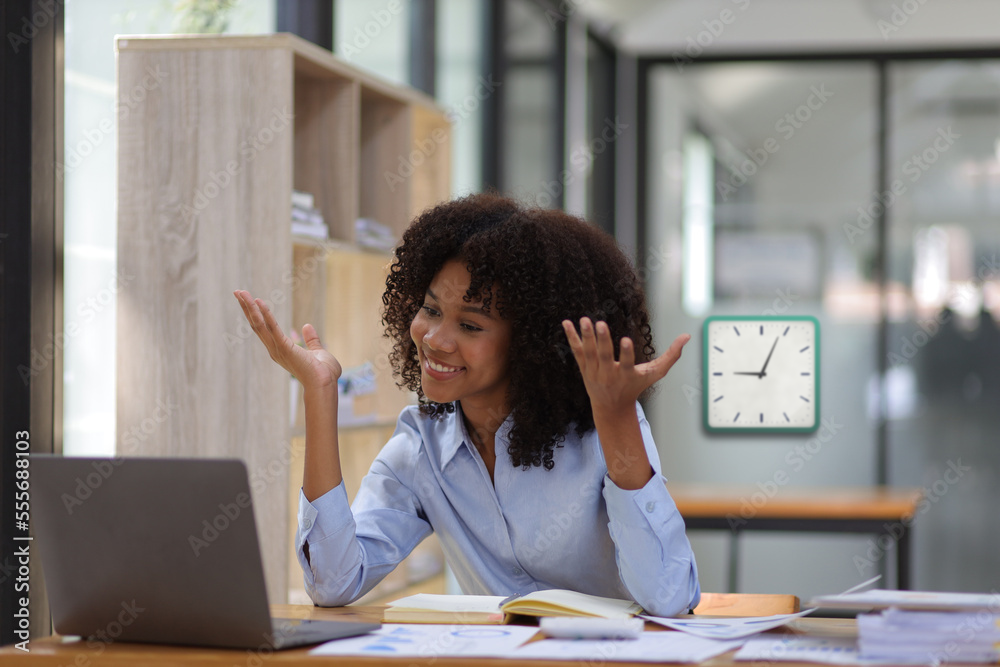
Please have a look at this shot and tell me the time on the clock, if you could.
9:04
